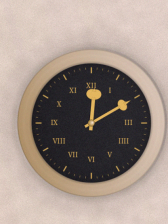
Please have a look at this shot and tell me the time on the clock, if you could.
12:10
